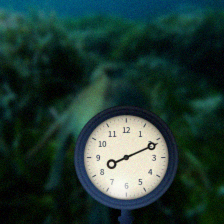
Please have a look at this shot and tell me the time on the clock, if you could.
8:11
